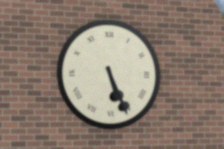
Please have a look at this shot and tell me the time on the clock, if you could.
5:26
